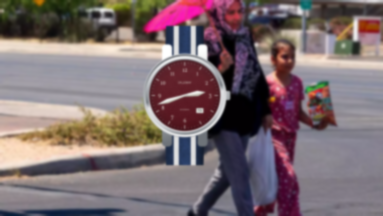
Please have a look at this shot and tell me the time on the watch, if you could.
2:42
